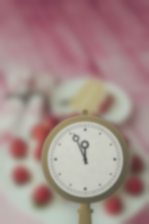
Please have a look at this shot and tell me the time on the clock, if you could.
11:56
